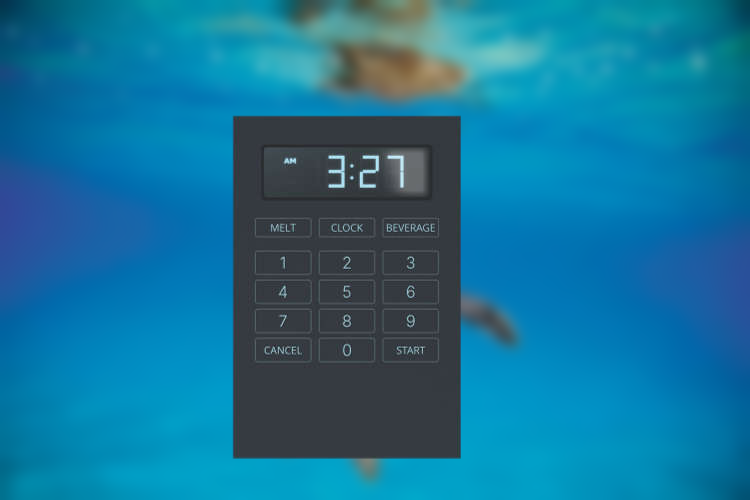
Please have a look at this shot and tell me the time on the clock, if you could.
3:27
